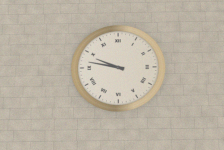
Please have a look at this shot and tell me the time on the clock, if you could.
9:47
